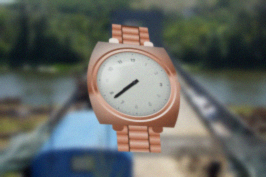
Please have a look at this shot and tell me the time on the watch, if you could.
7:38
